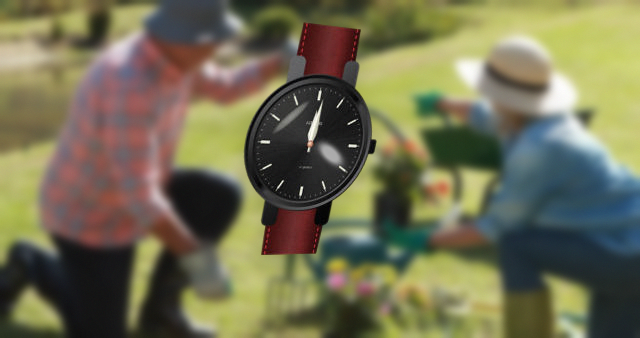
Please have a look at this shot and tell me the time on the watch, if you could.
12:01
